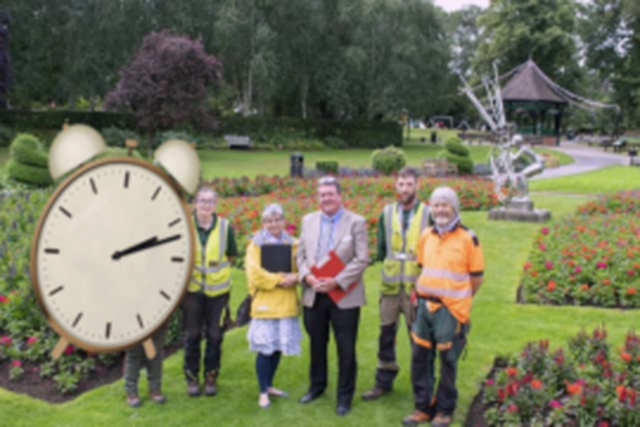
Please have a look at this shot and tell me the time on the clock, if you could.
2:12
